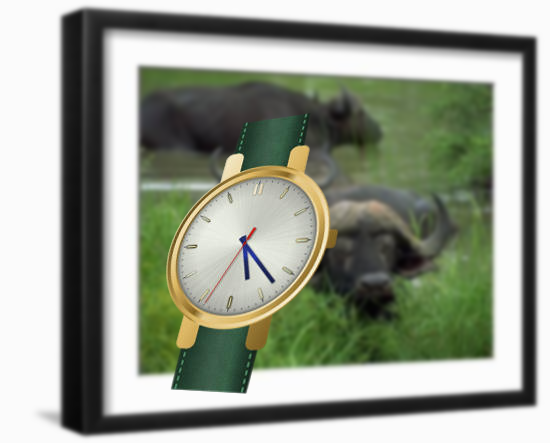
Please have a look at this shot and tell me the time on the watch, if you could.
5:22:34
